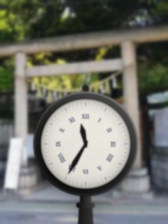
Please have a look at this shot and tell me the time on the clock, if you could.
11:35
